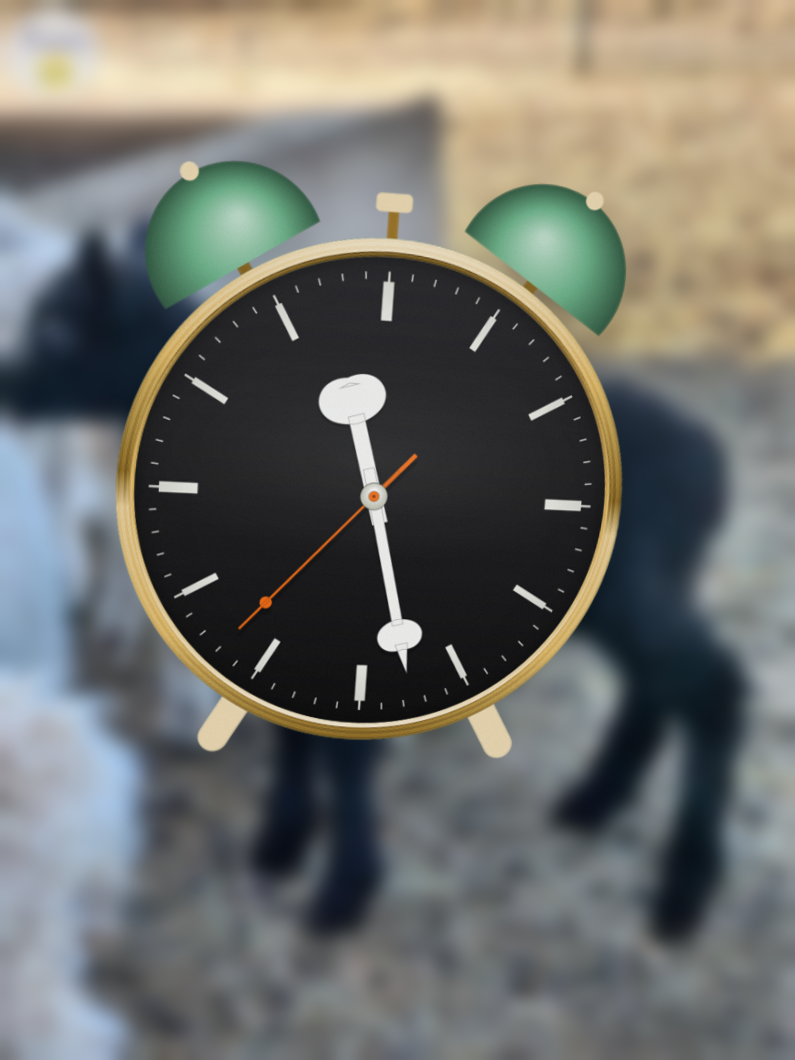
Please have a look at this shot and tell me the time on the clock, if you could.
11:27:37
